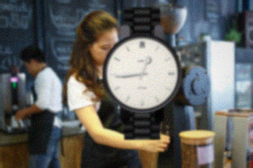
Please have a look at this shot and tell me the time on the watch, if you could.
12:44
